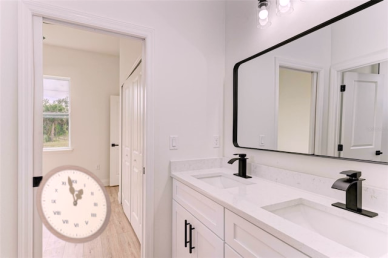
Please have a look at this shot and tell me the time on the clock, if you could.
12:58
